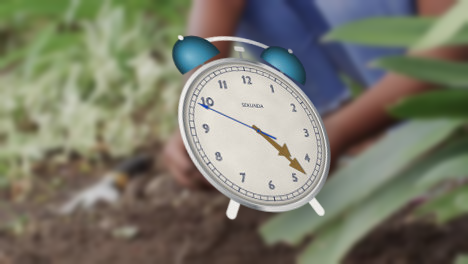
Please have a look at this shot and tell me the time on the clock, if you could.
4:22:49
